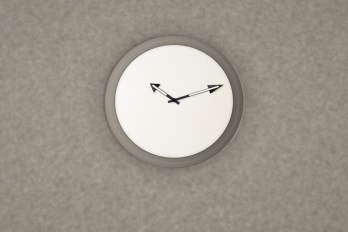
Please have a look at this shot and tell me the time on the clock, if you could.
10:12
